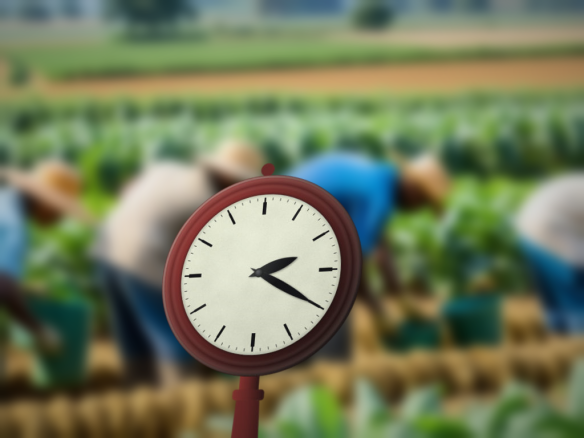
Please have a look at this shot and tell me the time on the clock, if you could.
2:20
